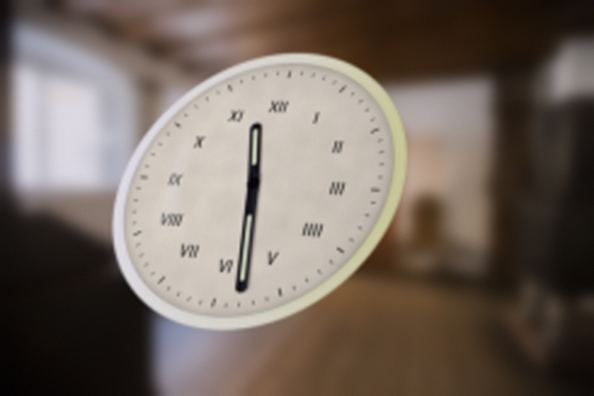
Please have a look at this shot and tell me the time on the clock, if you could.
11:28
